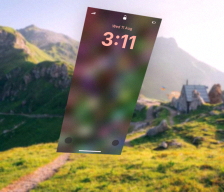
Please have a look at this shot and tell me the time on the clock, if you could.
3:11
